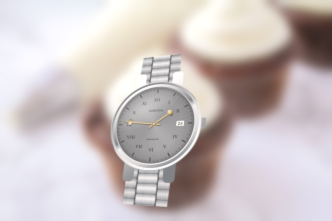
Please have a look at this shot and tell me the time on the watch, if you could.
1:46
